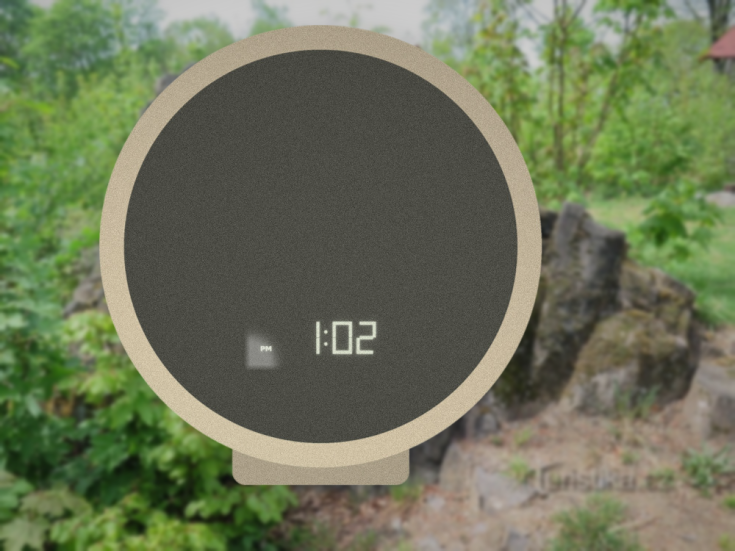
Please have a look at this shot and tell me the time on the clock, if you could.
1:02
